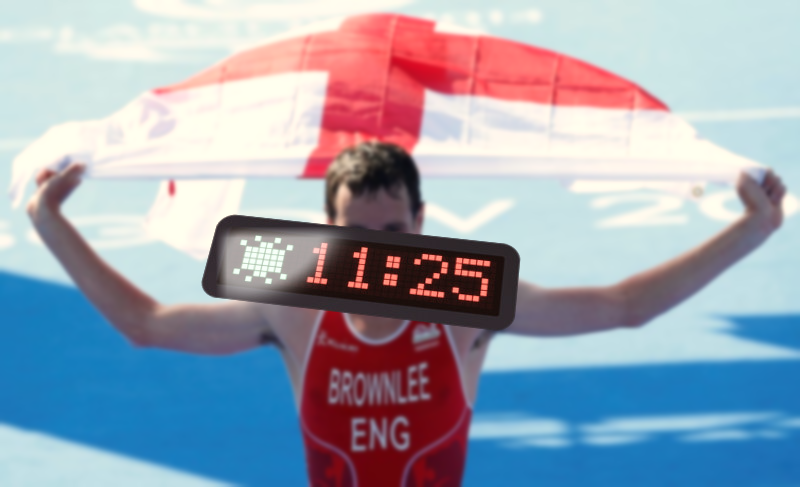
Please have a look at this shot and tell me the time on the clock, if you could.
11:25
